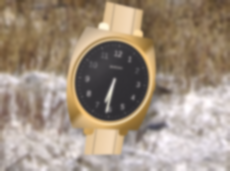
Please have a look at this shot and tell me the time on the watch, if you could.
6:31
